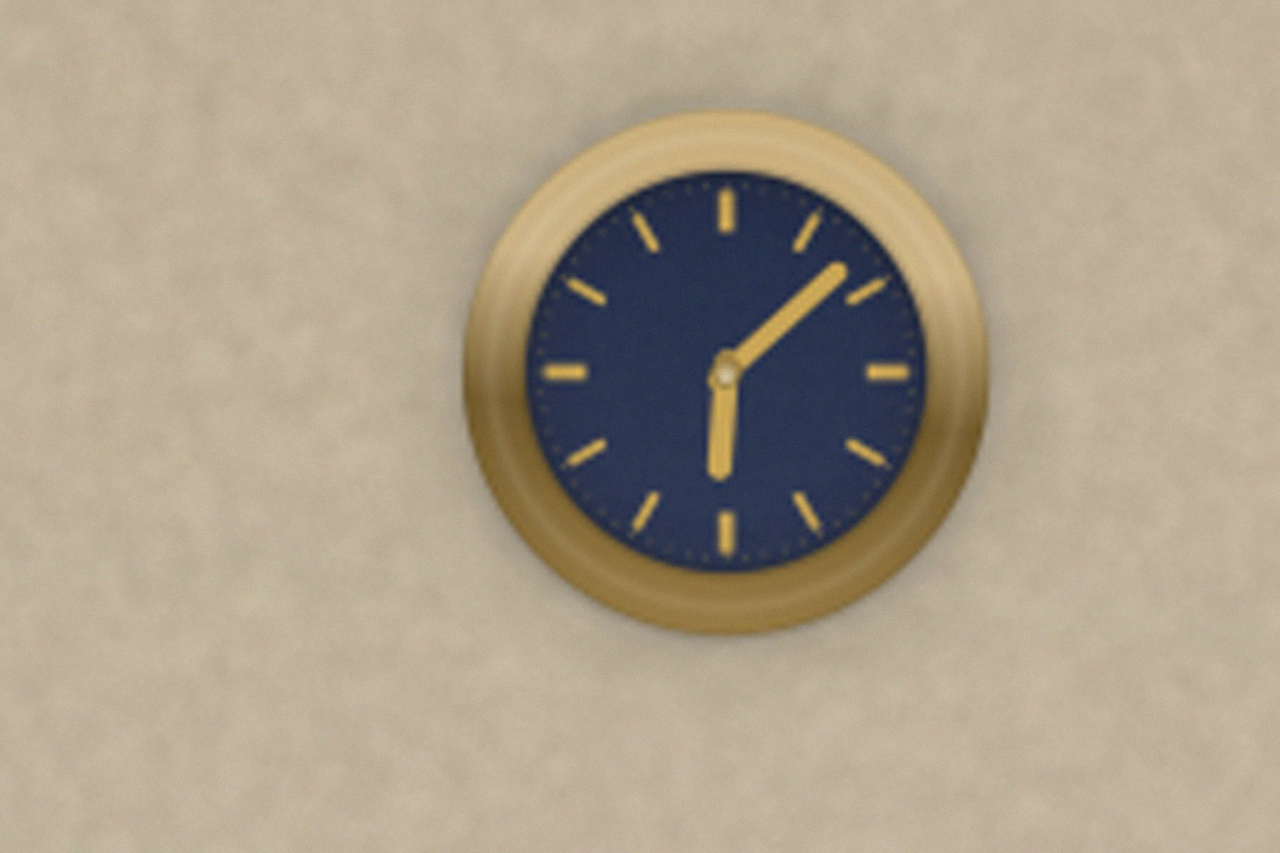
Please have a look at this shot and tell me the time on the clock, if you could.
6:08
